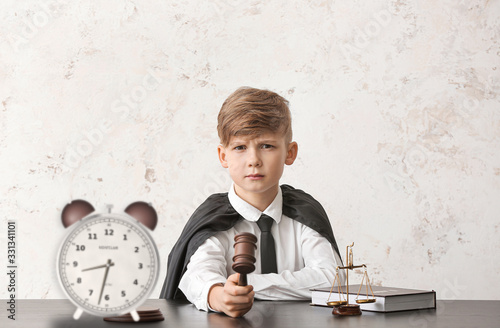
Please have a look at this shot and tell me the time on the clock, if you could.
8:32
